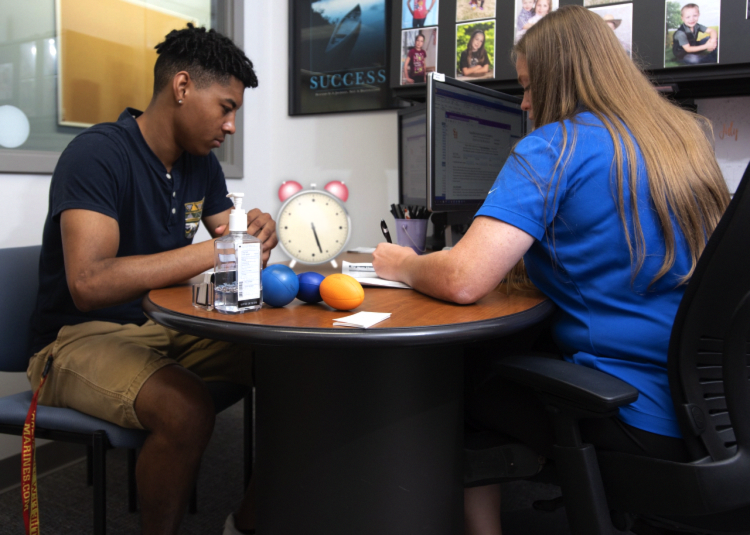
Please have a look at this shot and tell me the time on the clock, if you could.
5:27
